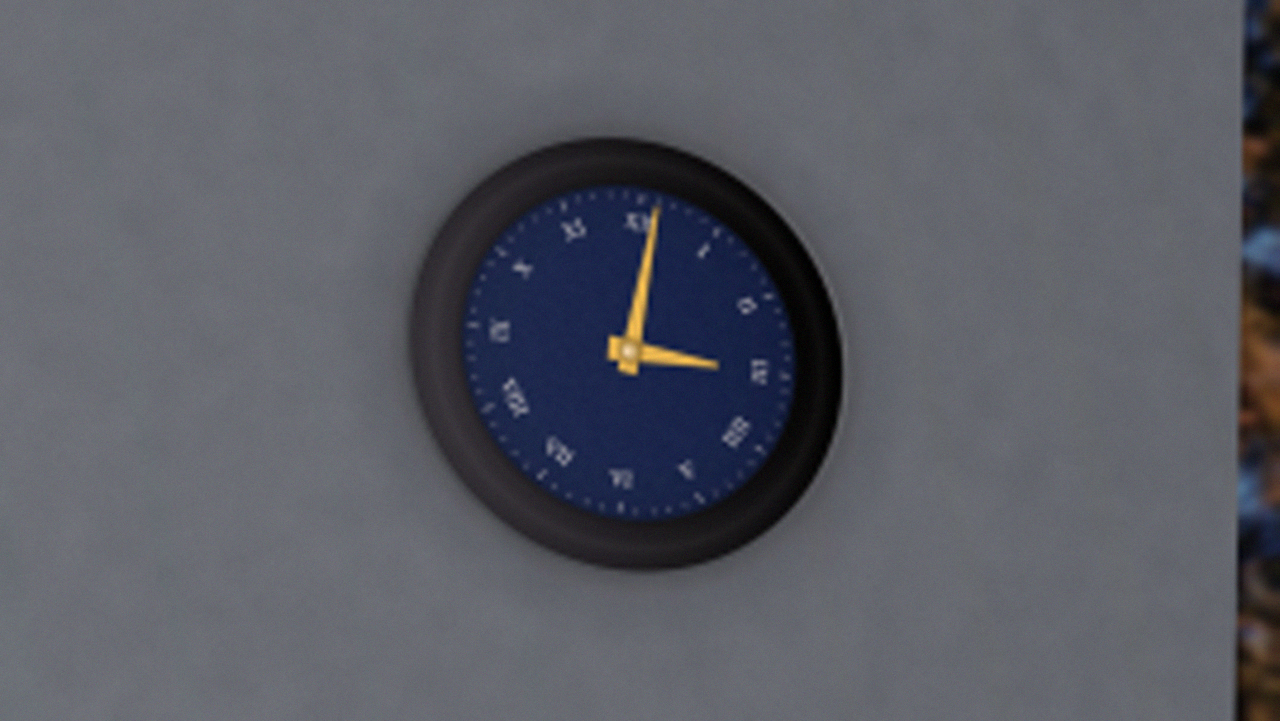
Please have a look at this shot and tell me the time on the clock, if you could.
3:01
